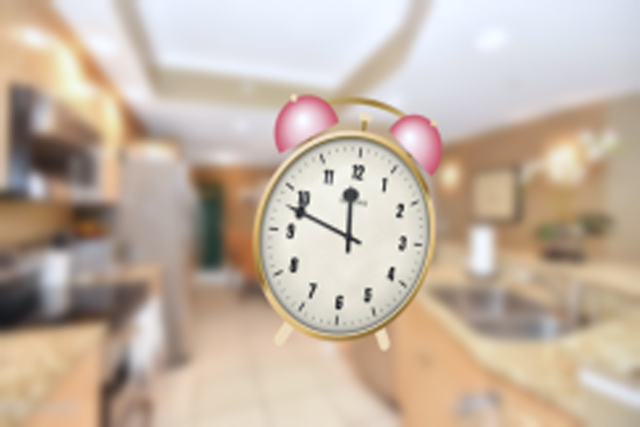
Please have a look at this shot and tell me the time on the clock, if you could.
11:48
